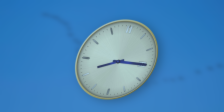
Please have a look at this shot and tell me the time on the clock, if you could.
8:15
